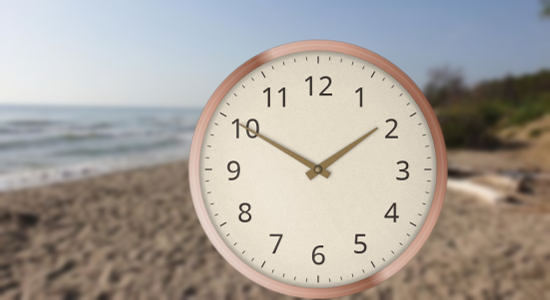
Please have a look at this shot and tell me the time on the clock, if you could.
1:50
